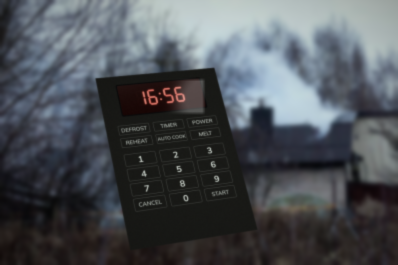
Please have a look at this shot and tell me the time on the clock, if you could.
16:56
